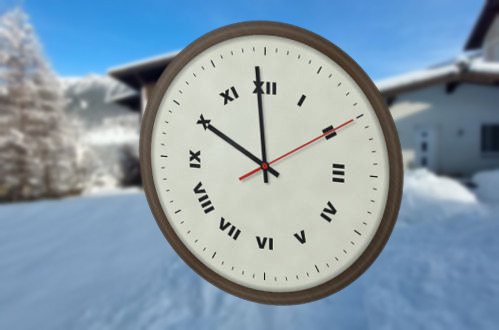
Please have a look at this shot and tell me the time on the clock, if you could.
9:59:10
